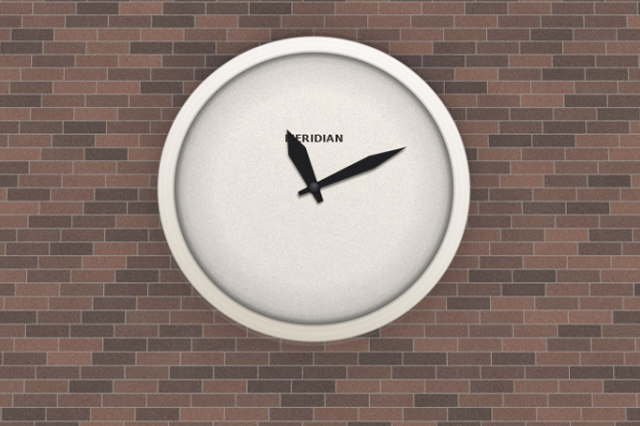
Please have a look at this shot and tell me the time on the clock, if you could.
11:11
